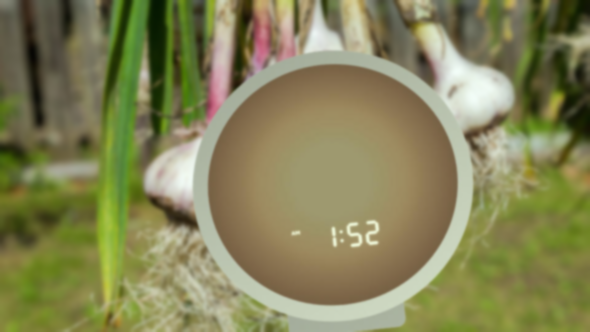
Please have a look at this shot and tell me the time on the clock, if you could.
1:52
